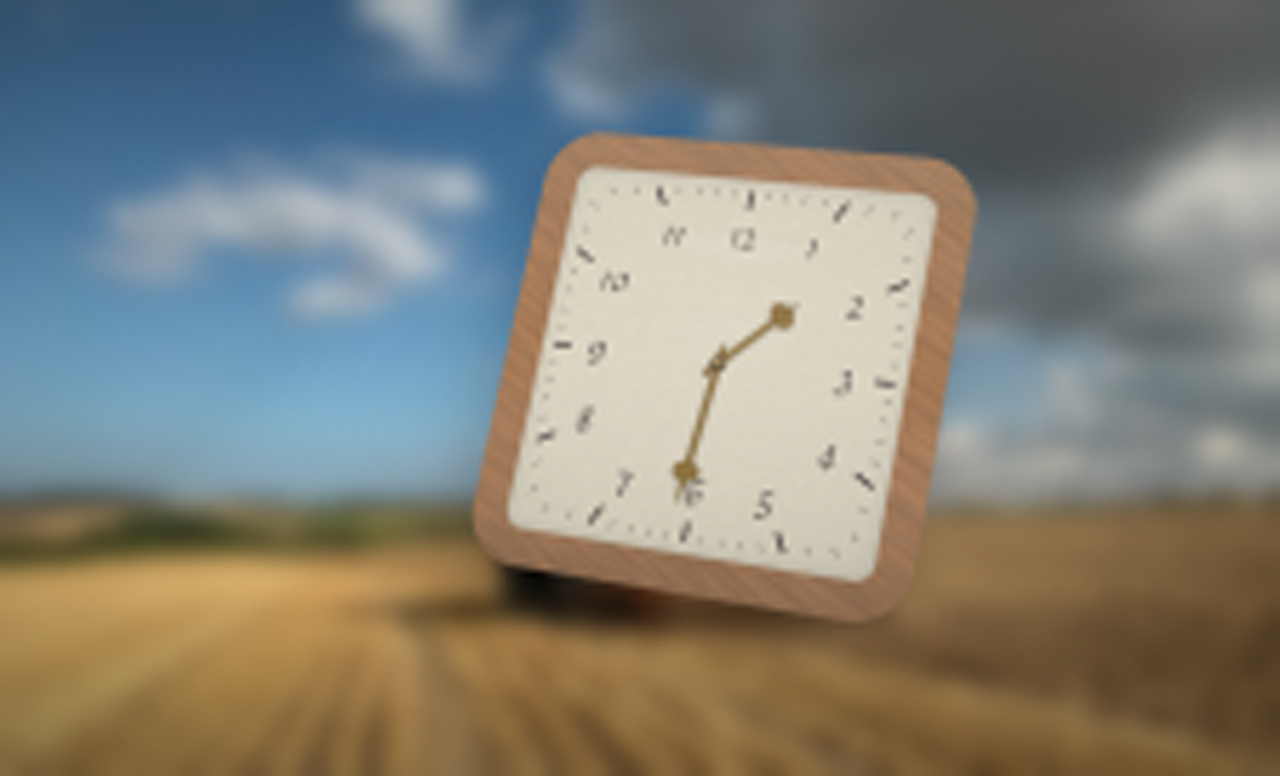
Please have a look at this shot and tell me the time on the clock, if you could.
1:31
